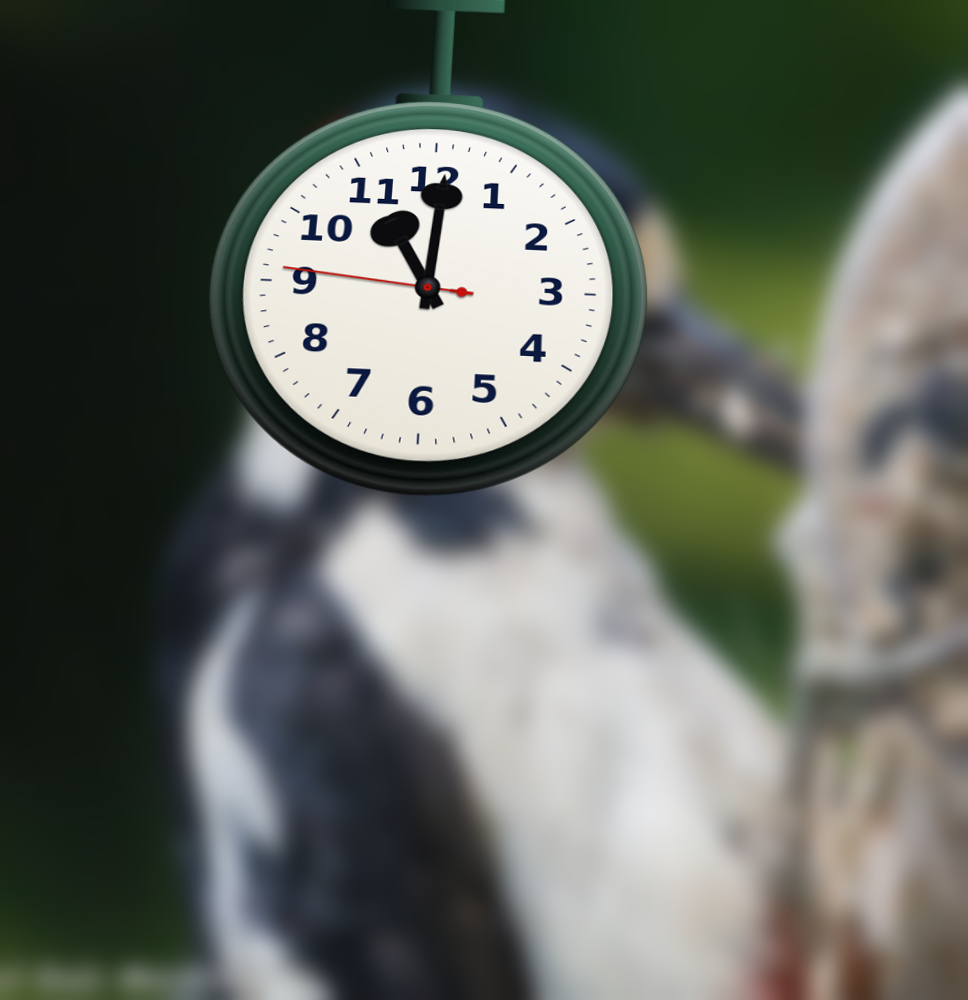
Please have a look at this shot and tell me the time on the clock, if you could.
11:00:46
